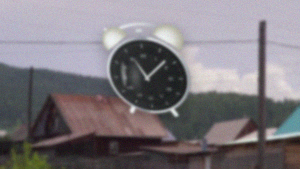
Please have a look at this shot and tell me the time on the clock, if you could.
11:08
